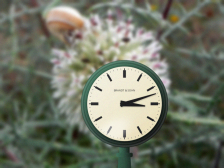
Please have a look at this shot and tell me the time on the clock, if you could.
3:12
